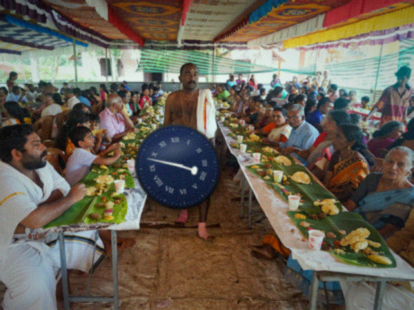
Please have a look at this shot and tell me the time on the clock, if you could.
3:48
